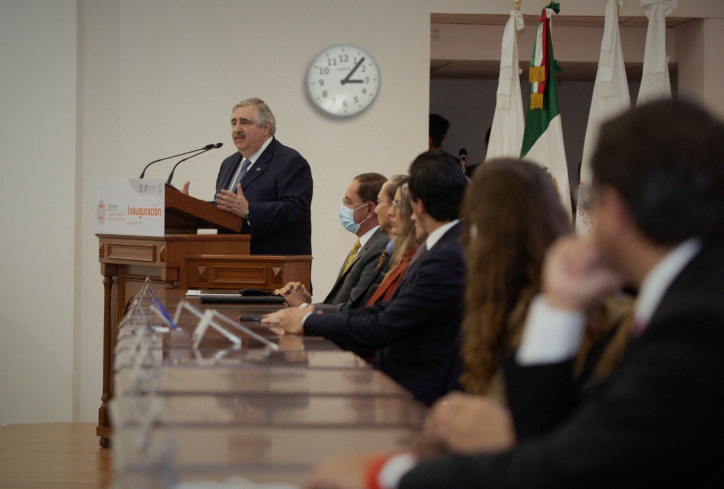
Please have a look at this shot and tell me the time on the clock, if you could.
3:07
